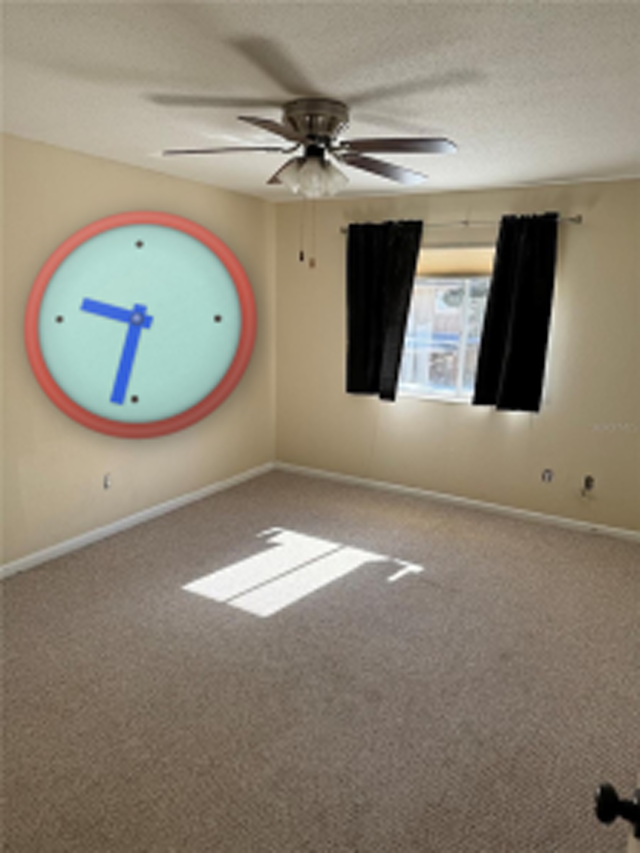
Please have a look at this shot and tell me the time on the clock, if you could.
9:32
